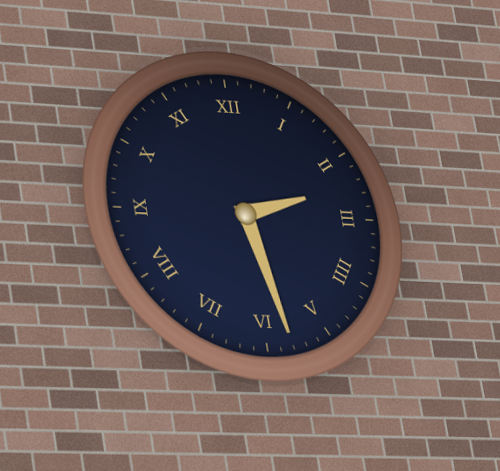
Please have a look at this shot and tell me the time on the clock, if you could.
2:28
